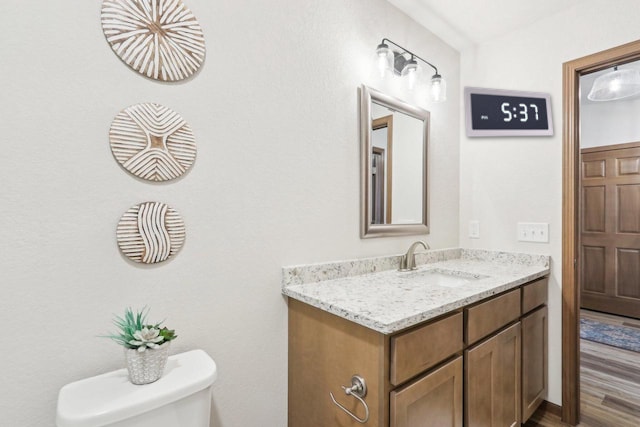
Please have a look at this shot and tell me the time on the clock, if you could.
5:37
